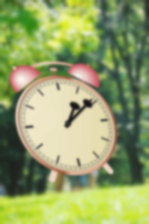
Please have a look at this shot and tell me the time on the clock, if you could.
1:09
